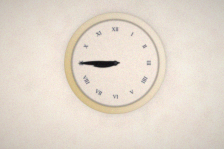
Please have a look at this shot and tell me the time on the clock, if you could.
8:45
